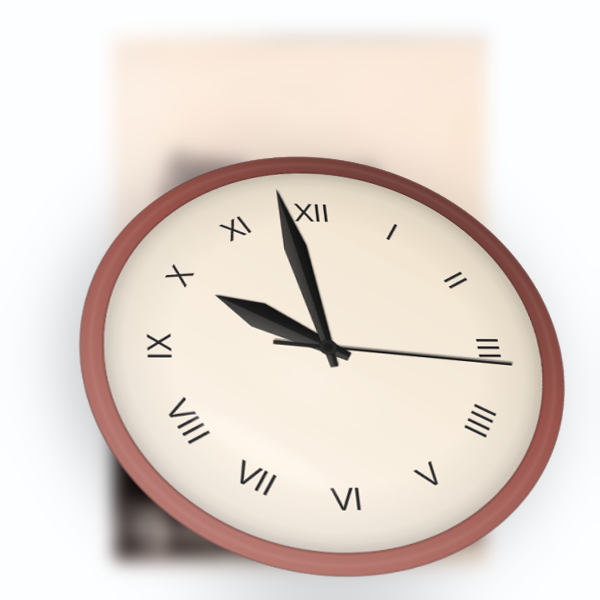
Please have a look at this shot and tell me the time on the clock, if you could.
9:58:16
